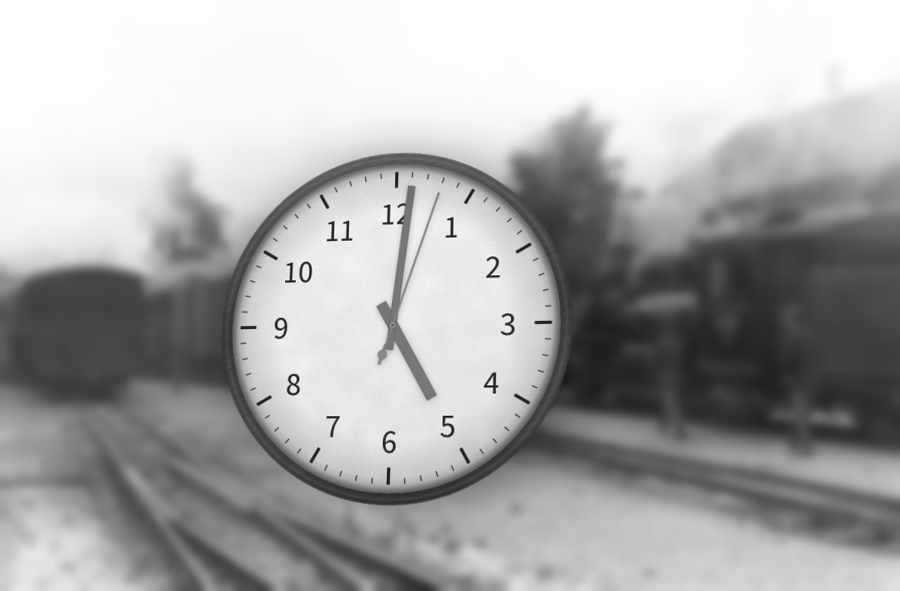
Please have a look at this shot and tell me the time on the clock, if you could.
5:01:03
